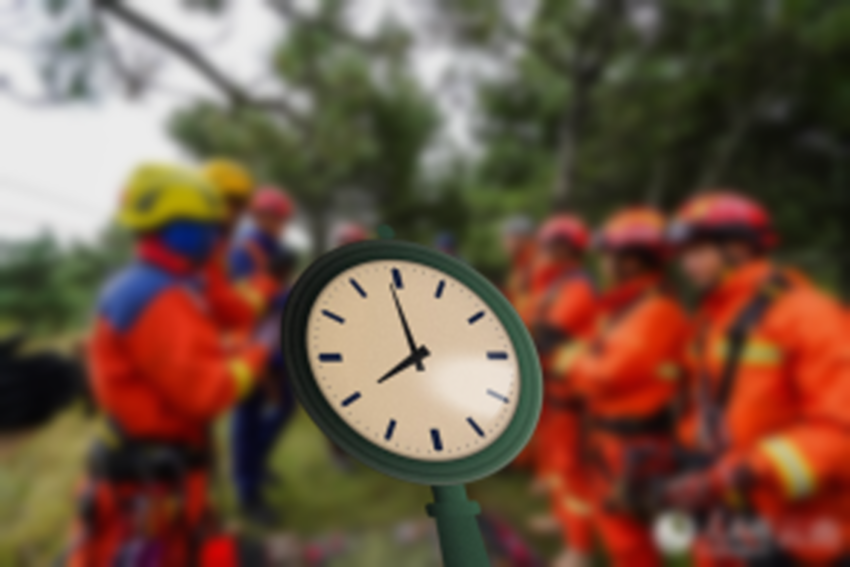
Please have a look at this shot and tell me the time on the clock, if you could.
7:59
